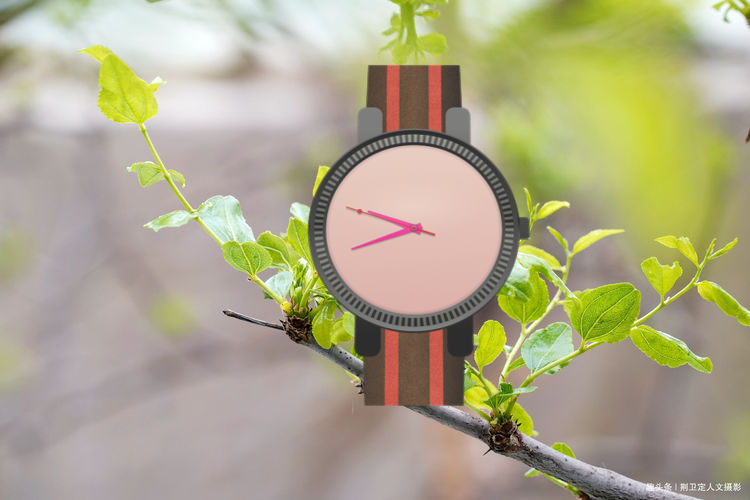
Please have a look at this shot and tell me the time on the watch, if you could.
9:41:48
